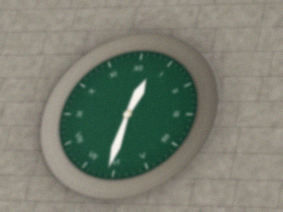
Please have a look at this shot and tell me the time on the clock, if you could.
12:31
